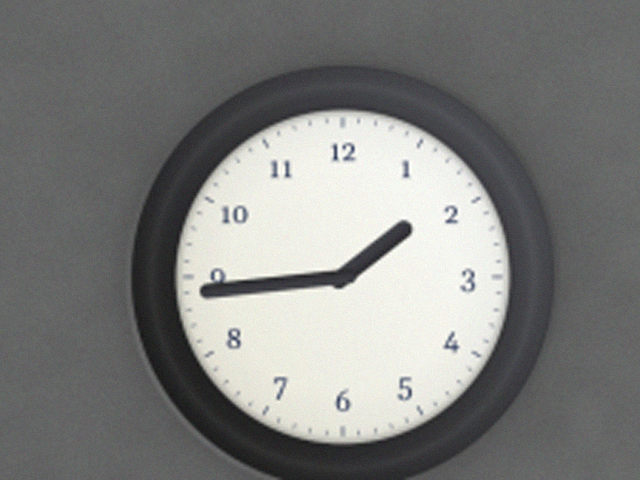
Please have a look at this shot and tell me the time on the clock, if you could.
1:44
